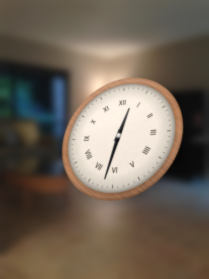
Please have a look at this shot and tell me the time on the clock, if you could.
12:32
